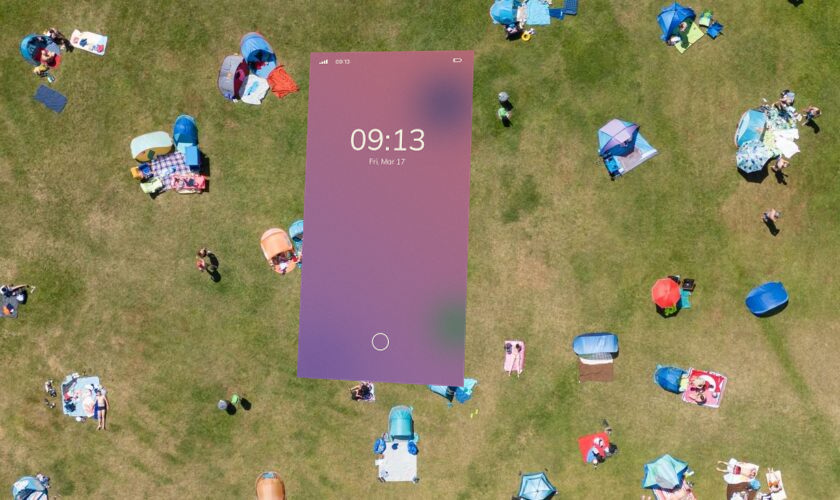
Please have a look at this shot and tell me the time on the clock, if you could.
9:13
